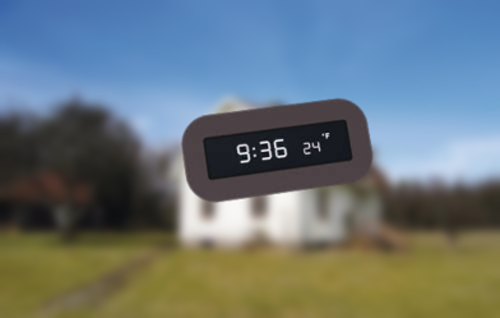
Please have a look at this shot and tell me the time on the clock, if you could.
9:36
